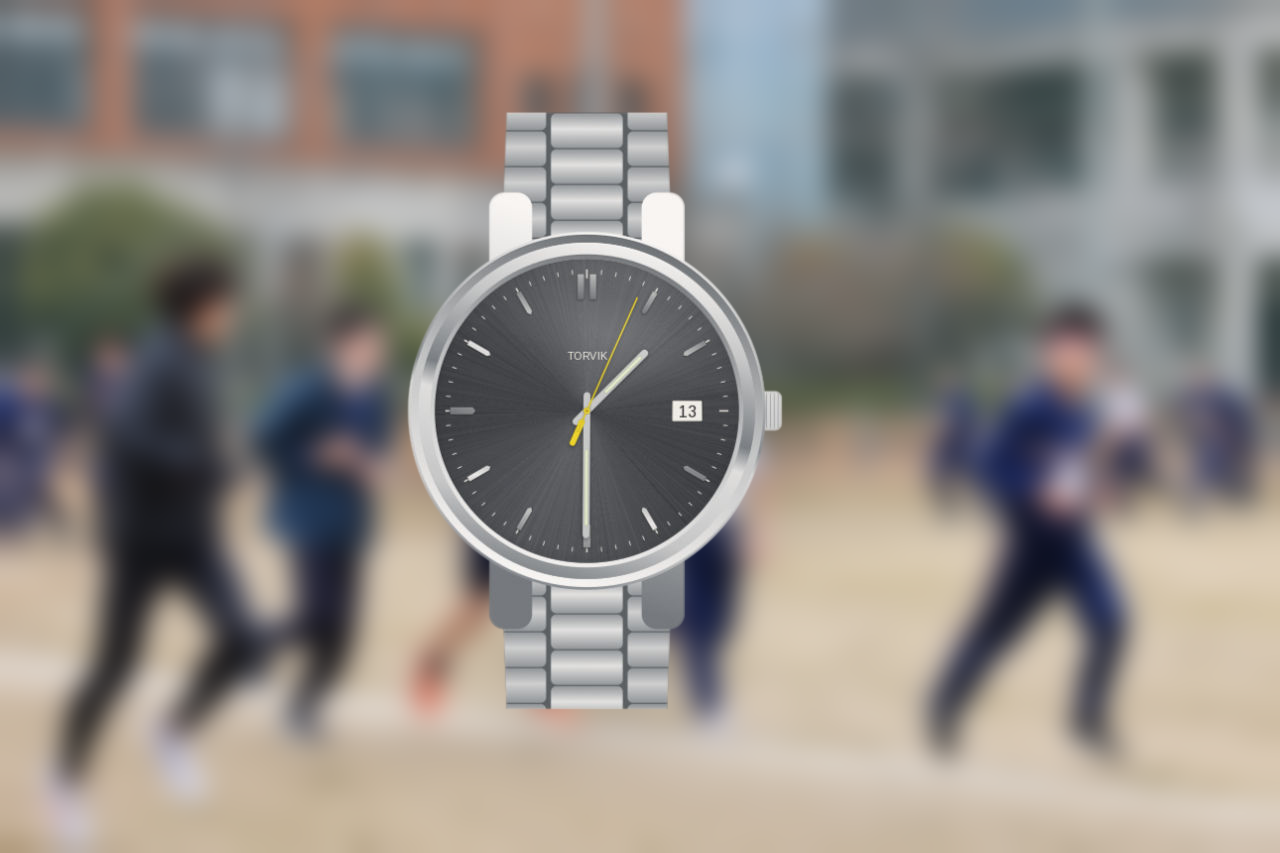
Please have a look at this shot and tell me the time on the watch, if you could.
1:30:04
